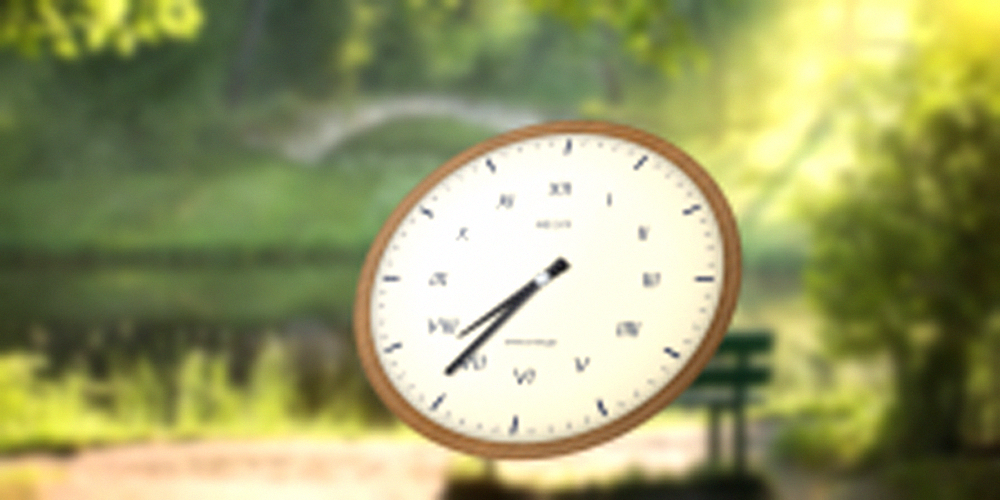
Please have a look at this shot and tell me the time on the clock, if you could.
7:36
